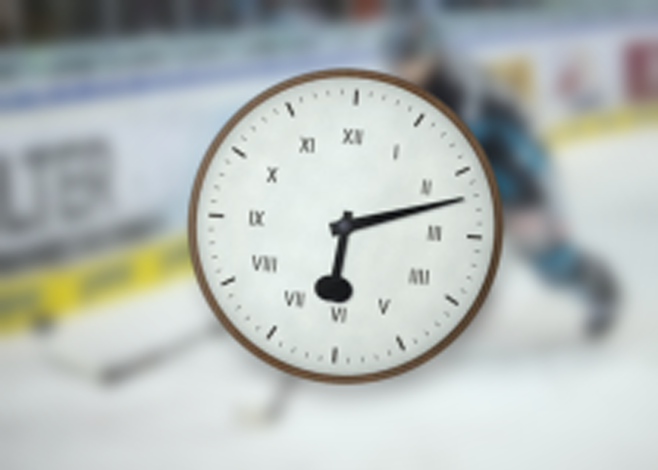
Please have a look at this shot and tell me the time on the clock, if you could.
6:12
